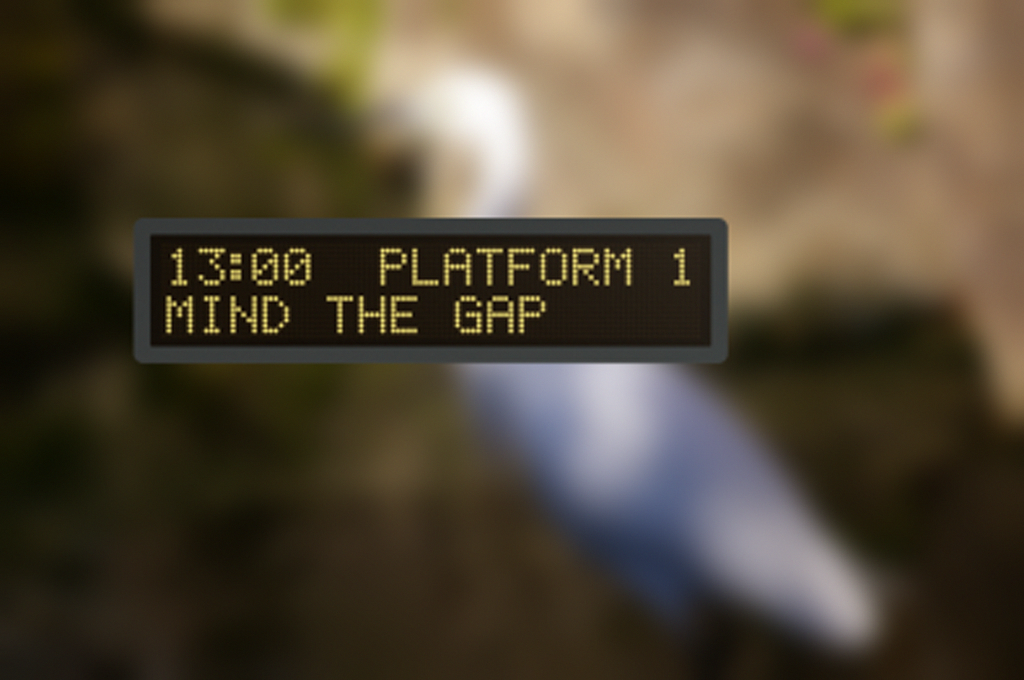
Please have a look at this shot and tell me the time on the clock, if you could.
13:00
